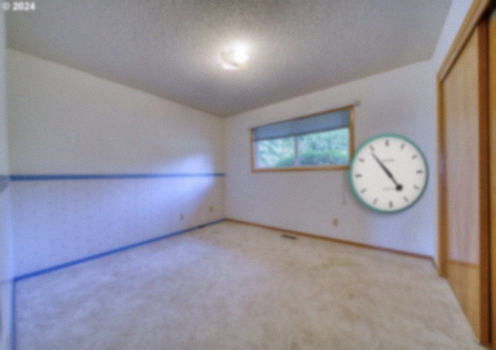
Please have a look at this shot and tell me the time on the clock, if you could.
4:54
